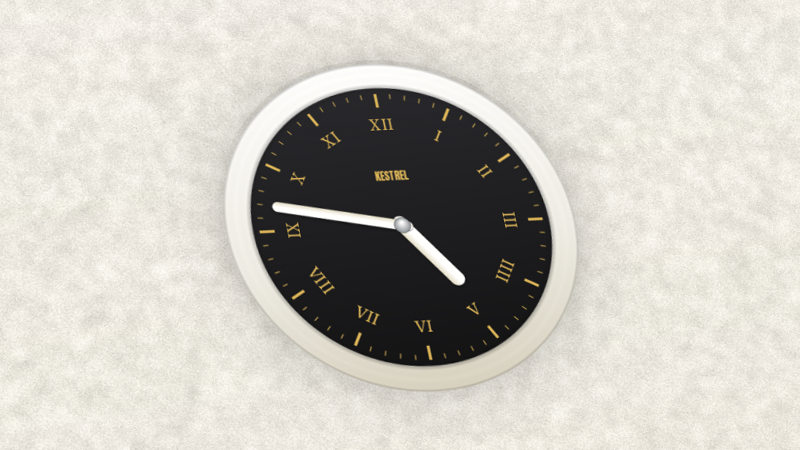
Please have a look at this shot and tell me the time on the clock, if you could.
4:47
